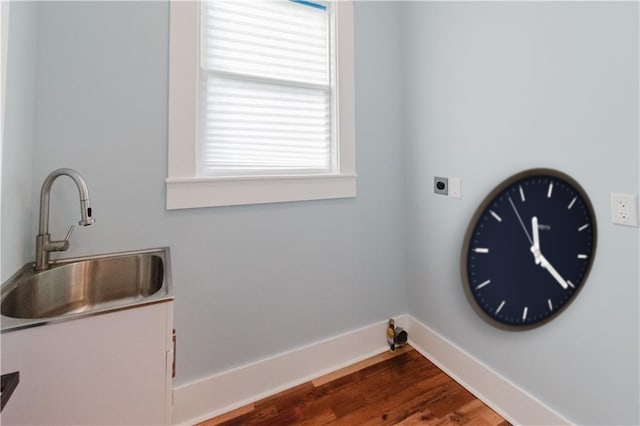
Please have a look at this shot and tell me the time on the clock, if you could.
11:20:53
